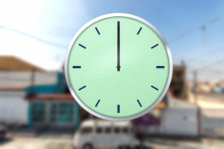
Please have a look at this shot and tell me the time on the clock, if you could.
12:00
